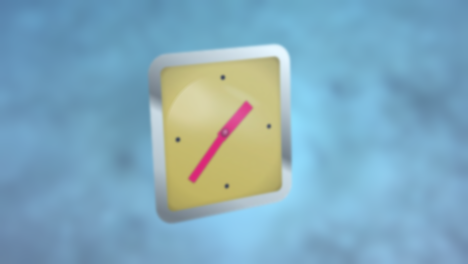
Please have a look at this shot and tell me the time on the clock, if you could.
1:37
